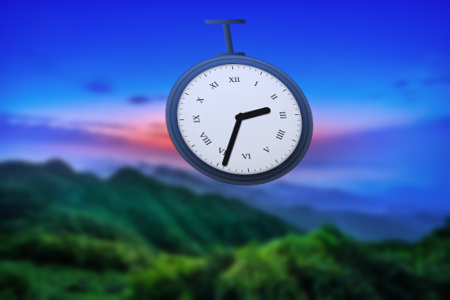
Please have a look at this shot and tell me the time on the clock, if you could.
2:34
